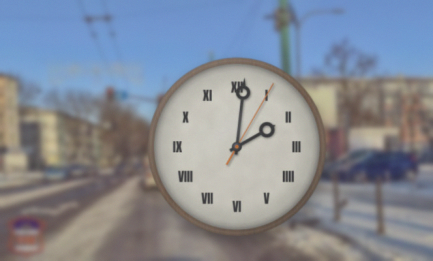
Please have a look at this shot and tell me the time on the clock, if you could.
2:01:05
